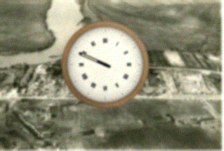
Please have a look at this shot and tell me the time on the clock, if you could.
9:49
